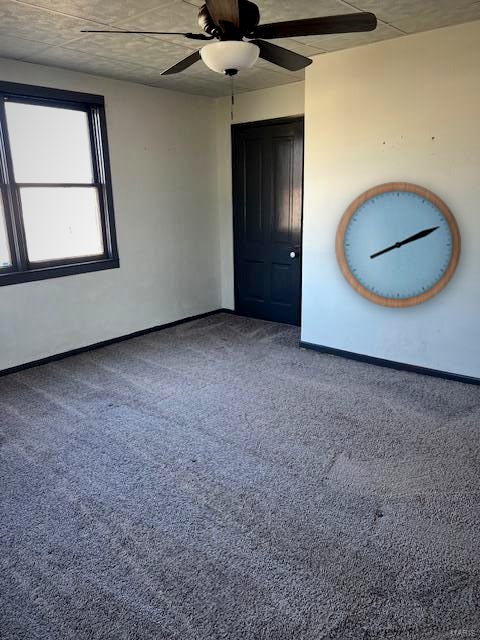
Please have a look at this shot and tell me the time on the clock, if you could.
8:11
